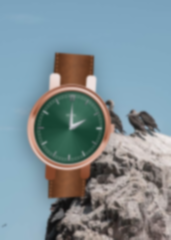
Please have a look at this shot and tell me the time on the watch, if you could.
2:00
